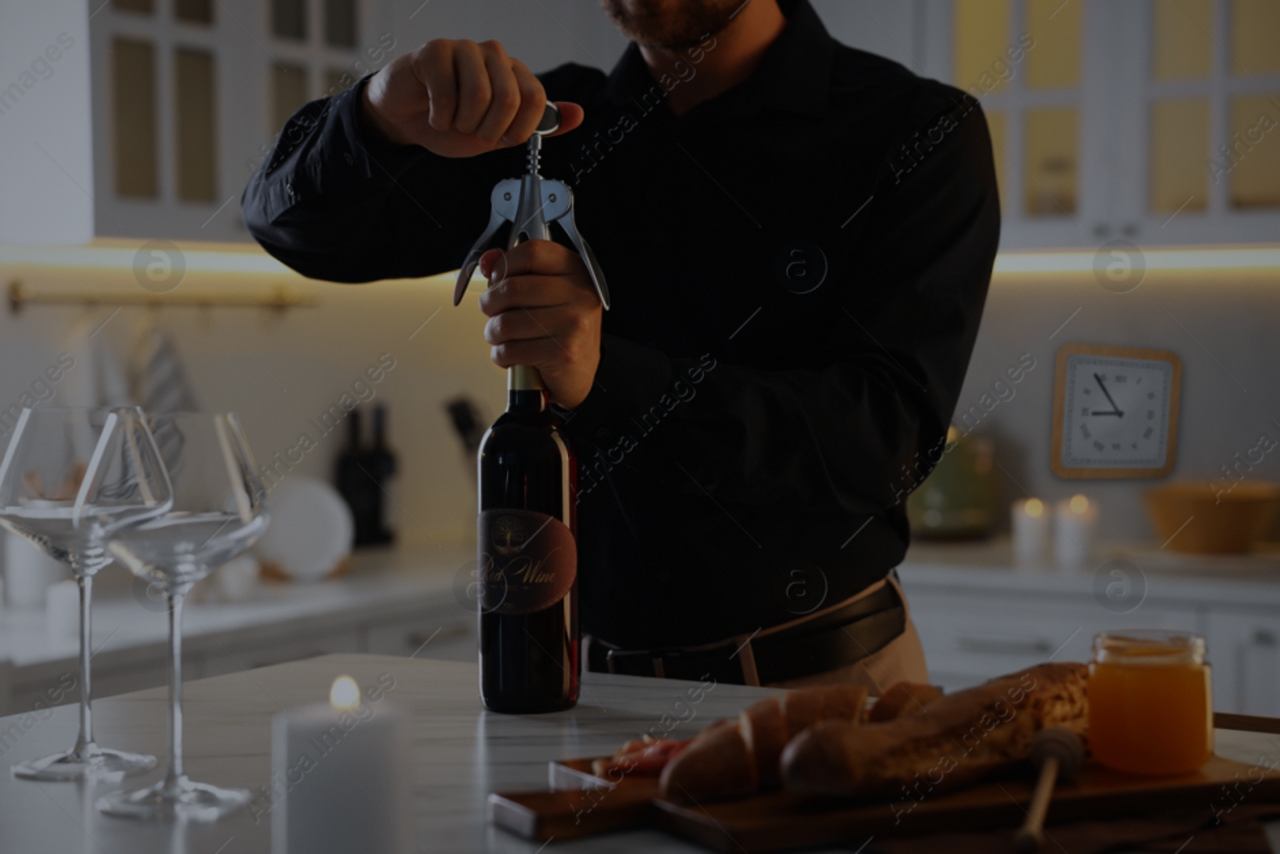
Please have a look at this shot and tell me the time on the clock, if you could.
8:54
